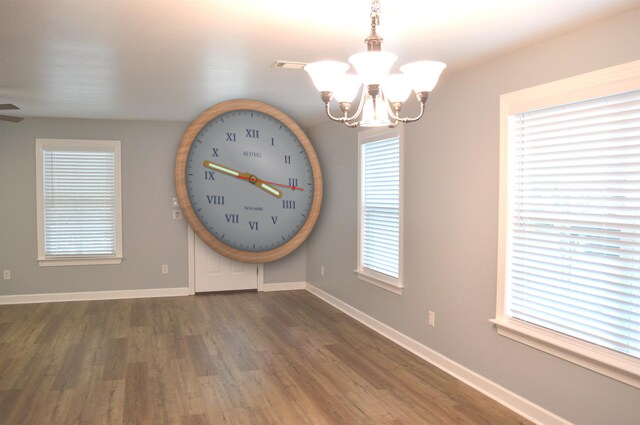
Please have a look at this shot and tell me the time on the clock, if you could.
3:47:16
